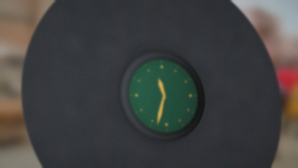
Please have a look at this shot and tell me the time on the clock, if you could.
11:33
